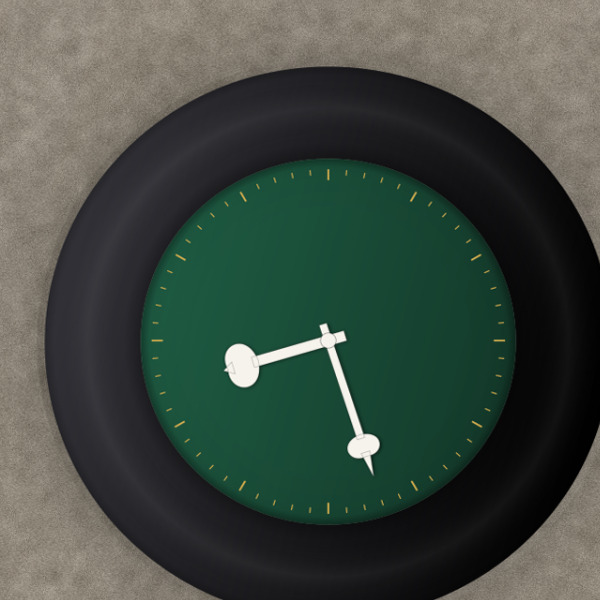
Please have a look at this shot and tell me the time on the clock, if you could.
8:27
